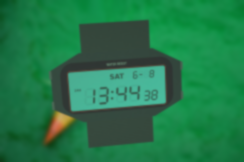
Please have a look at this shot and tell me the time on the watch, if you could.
13:44:38
